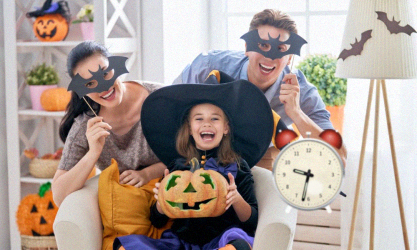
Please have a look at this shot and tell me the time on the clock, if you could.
9:32
